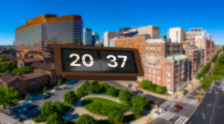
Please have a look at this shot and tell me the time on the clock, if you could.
20:37
